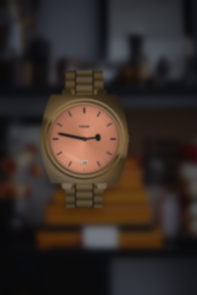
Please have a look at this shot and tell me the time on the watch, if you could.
2:47
